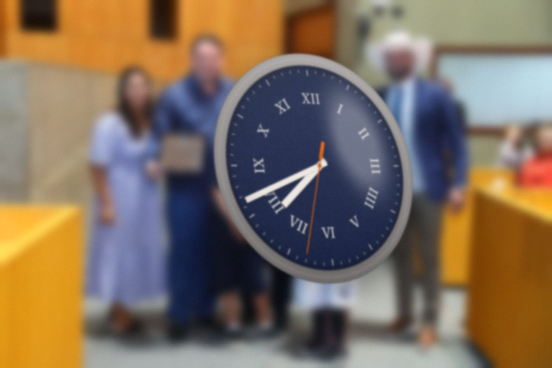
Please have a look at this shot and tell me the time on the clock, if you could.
7:41:33
